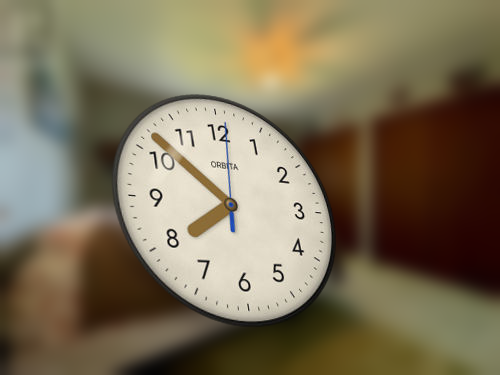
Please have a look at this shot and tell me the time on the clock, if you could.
7:52:01
